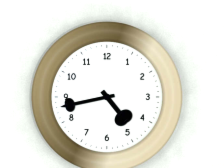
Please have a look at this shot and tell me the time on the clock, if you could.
4:43
